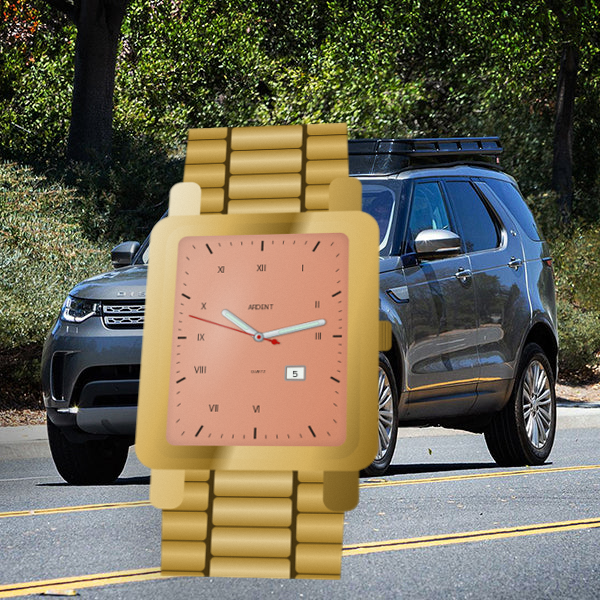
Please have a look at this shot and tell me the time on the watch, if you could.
10:12:48
